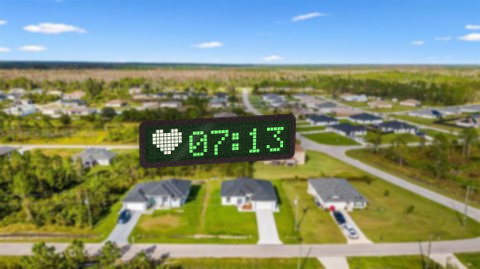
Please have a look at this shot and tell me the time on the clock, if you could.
7:13
